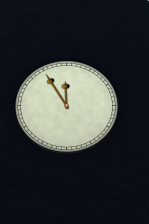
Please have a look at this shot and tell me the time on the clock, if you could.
11:55
